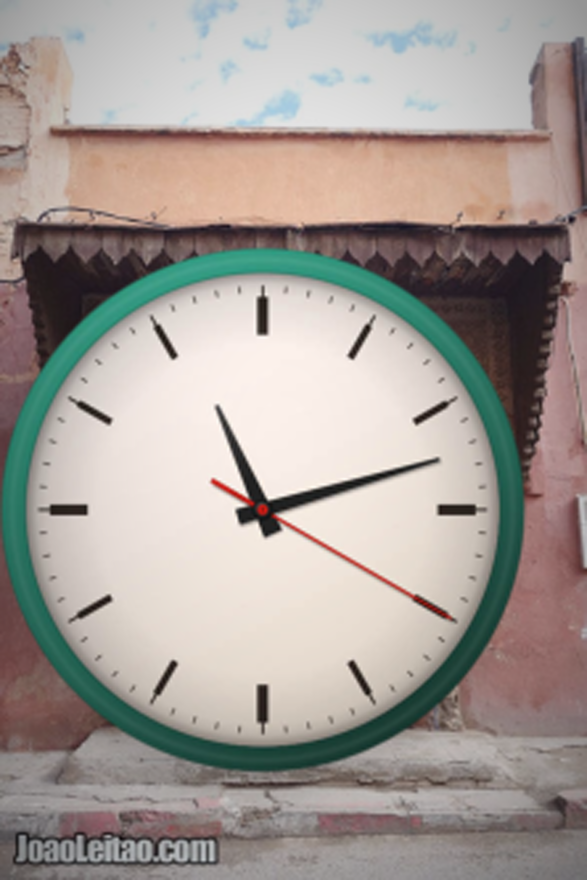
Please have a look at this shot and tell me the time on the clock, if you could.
11:12:20
